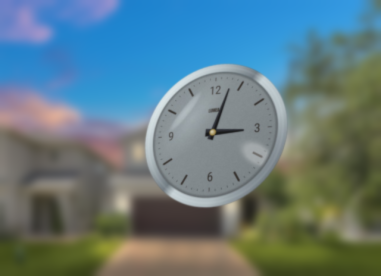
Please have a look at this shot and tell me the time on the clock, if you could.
3:03
